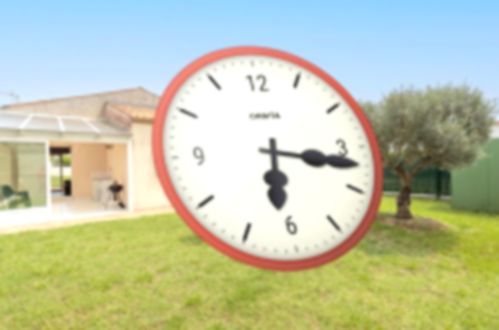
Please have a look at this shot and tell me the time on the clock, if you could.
6:17
